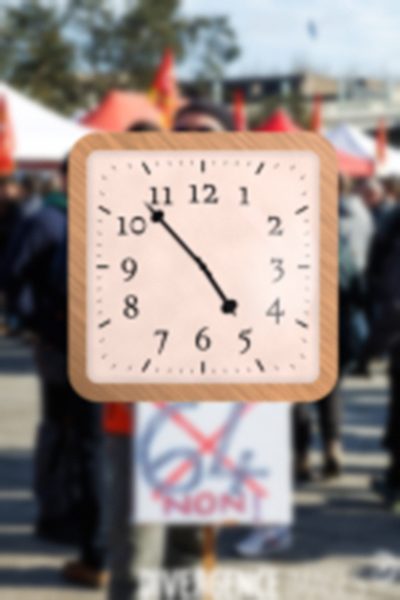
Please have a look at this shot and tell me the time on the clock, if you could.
4:53
